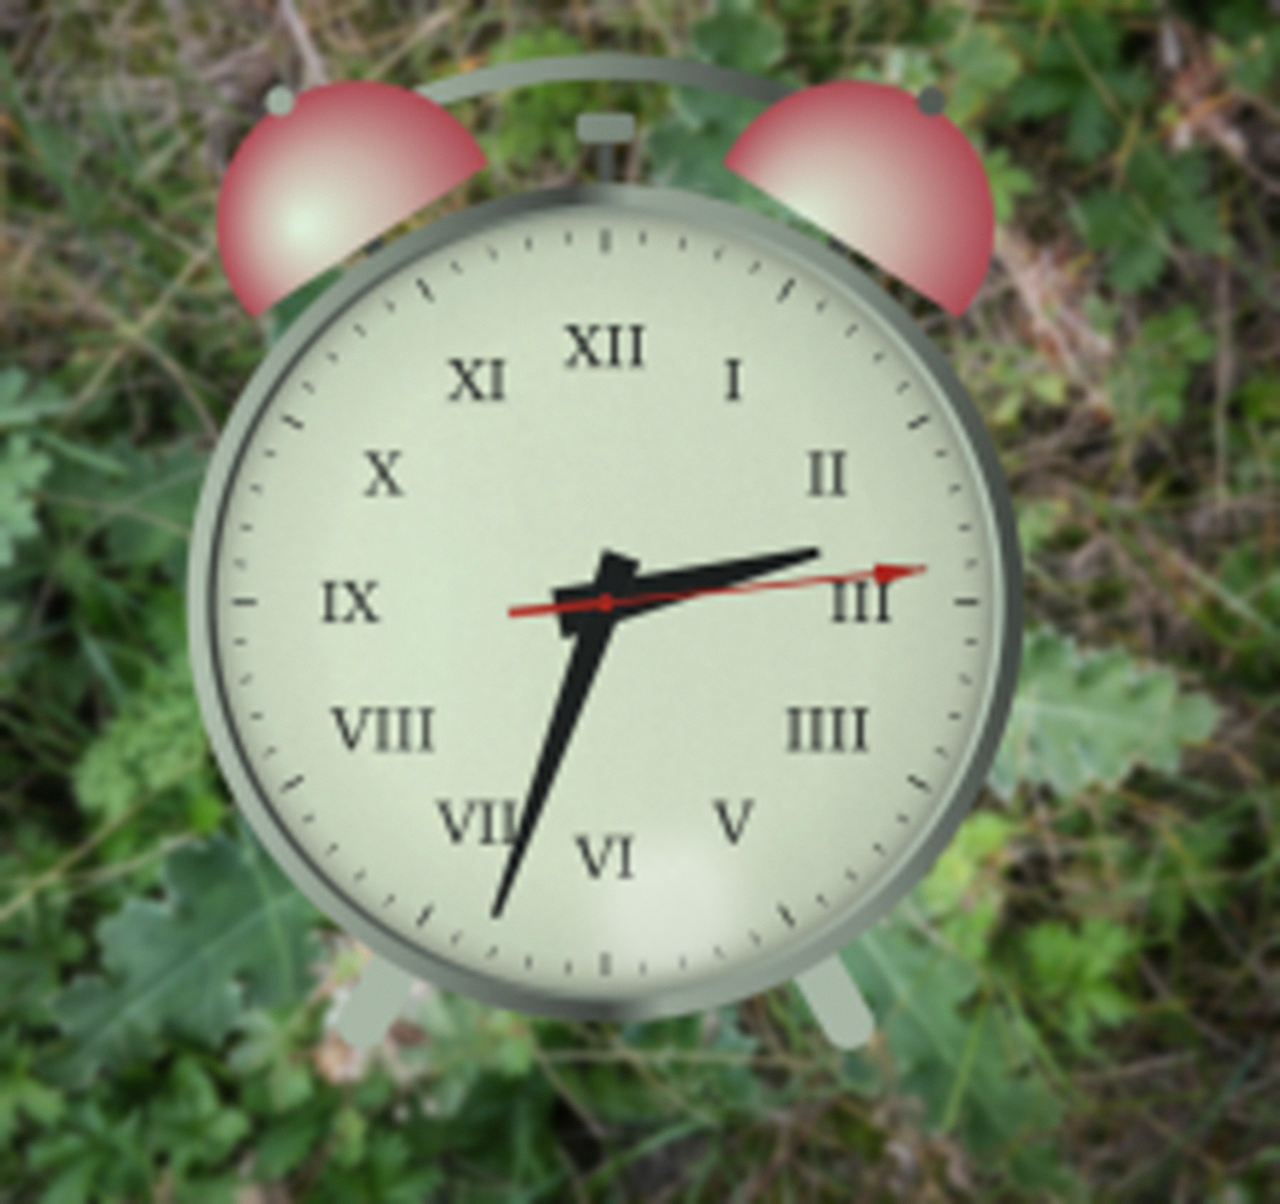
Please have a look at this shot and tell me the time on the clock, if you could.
2:33:14
